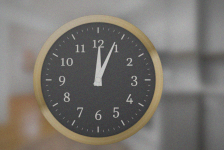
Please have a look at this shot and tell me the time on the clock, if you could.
12:04
